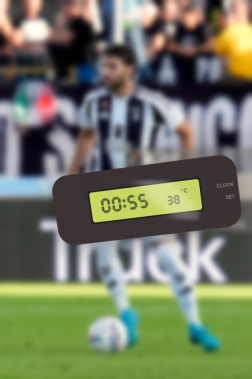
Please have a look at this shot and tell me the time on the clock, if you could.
0:55
